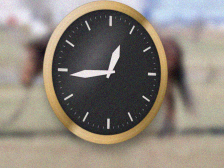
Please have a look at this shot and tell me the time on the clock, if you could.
12:44
